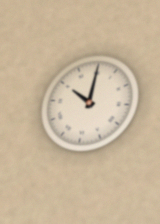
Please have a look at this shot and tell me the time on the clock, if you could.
10:00
